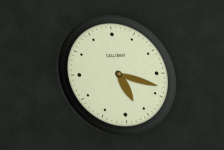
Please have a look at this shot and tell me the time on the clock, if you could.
5:18
